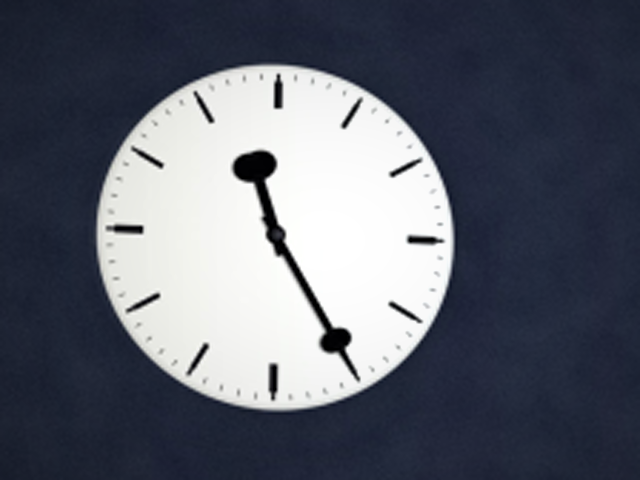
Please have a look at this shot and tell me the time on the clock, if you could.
11:25
